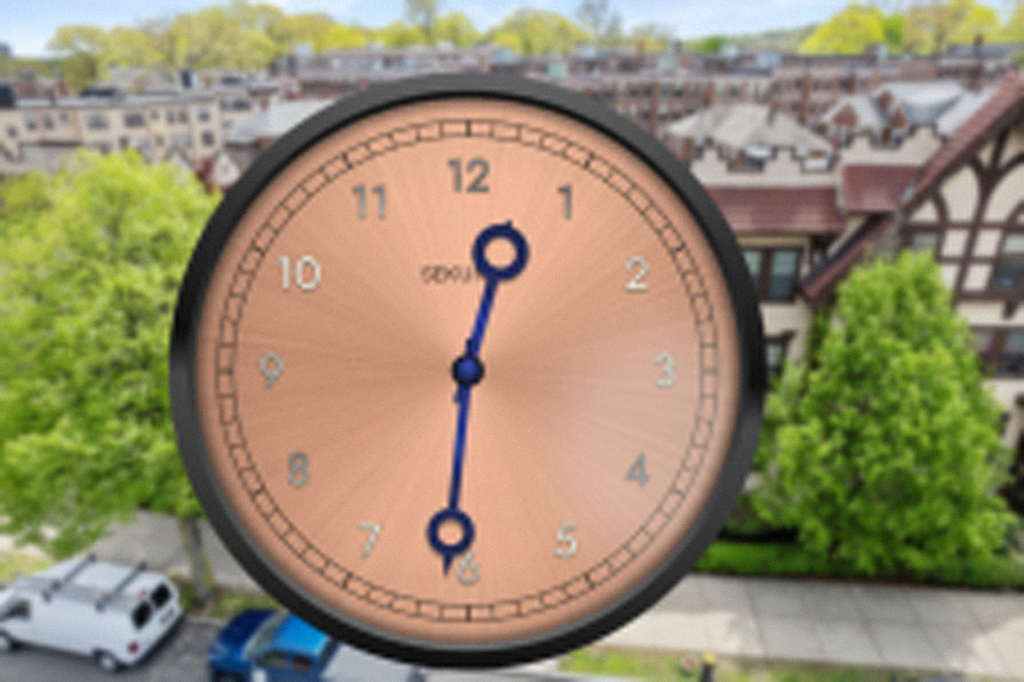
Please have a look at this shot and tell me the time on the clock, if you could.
12:31
